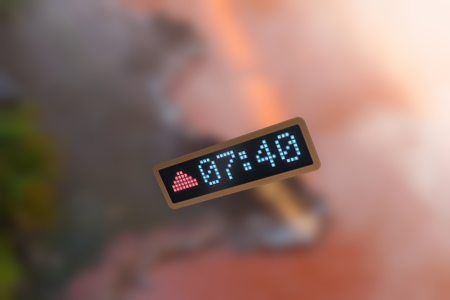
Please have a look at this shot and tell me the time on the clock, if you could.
7:40
